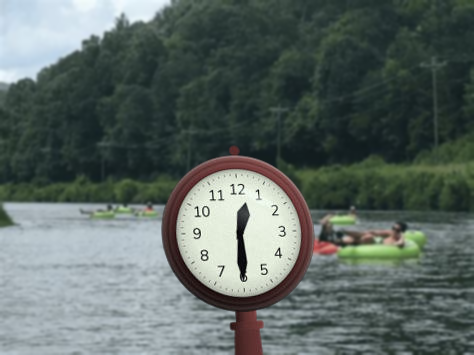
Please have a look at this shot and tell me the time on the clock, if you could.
12:30
